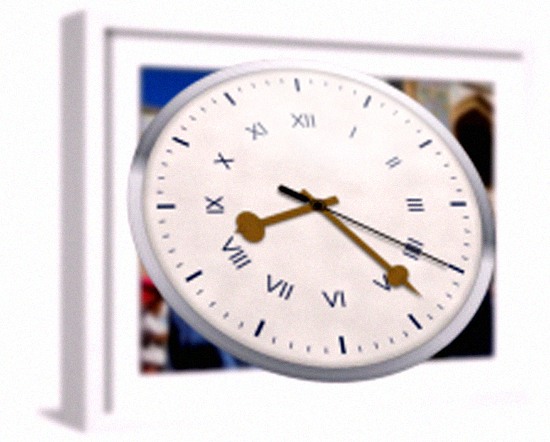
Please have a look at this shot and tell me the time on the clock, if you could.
8:23:20
